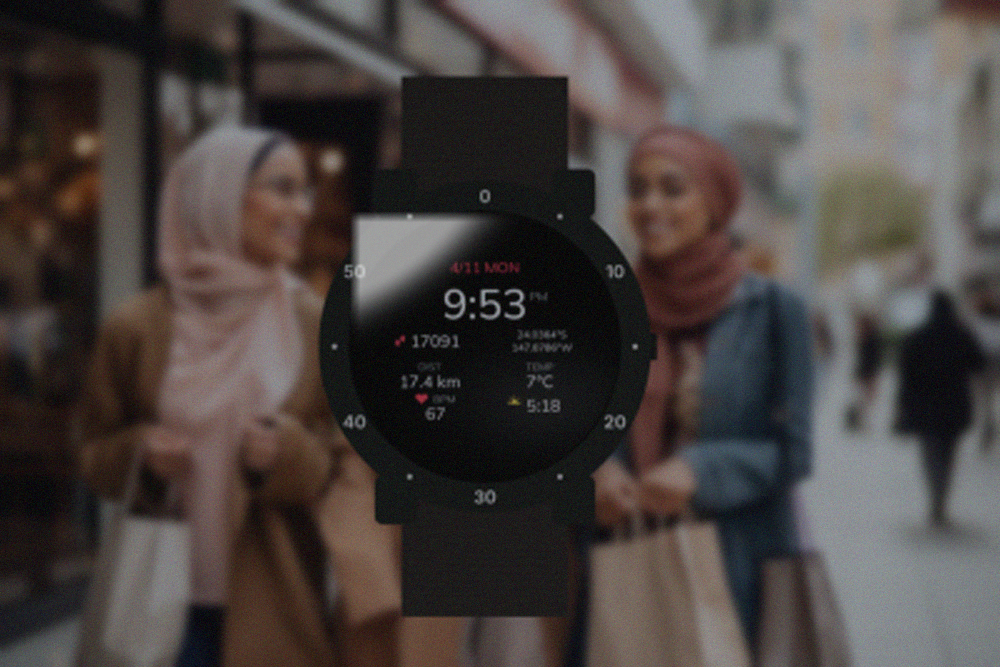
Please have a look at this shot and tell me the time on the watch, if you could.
9:53
